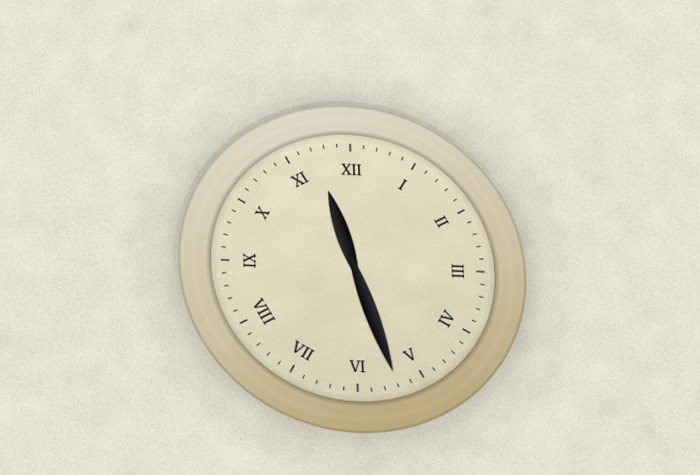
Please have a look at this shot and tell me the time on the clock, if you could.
11:27
